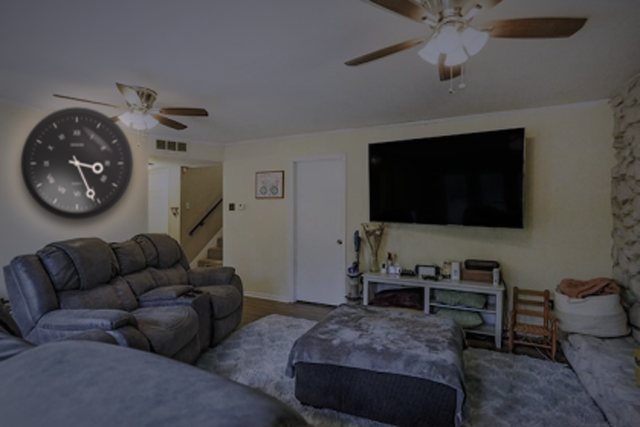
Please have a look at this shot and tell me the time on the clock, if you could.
3:26
